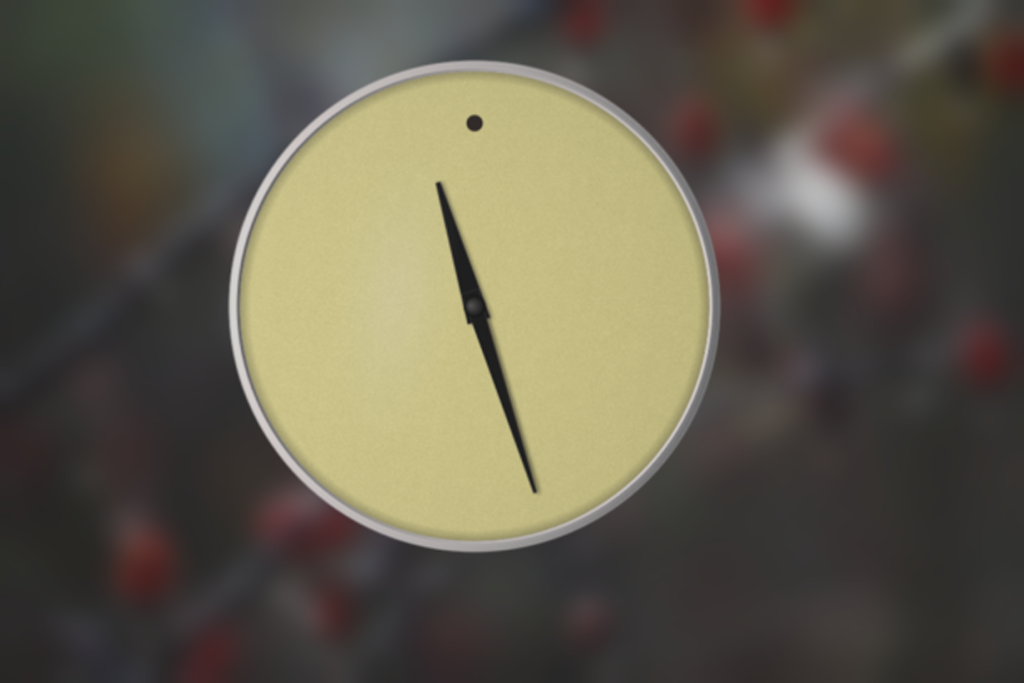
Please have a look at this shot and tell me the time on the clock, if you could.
11:27
